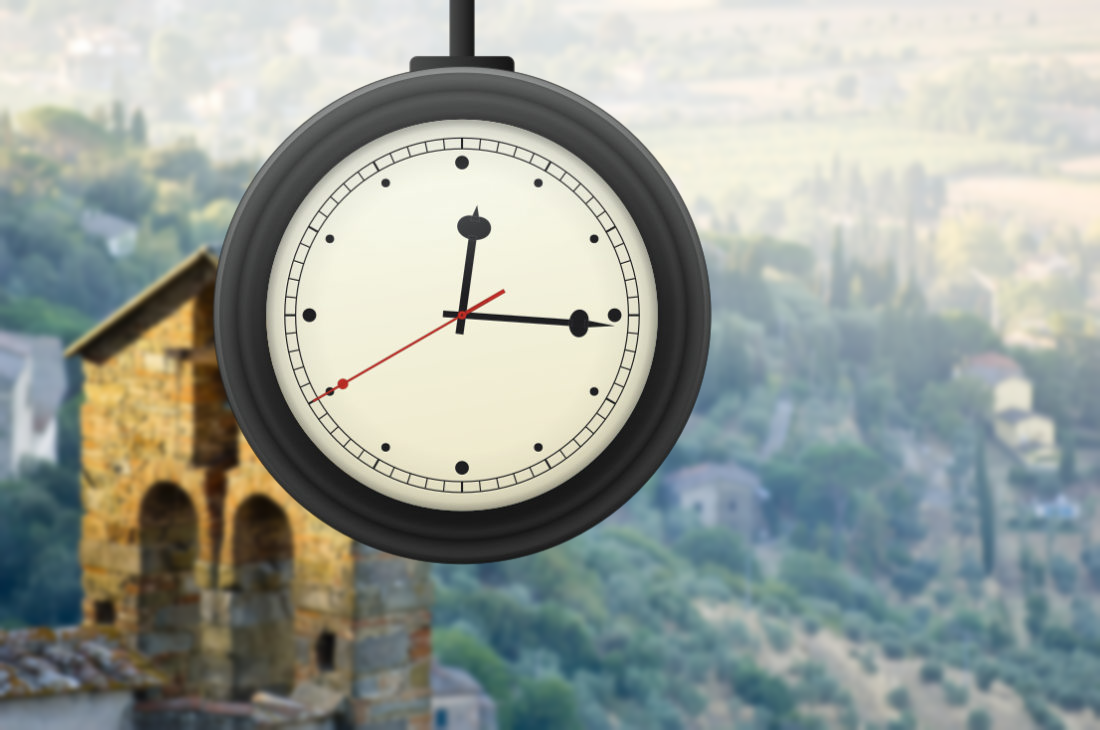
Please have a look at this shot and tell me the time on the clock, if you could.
12:15:40
